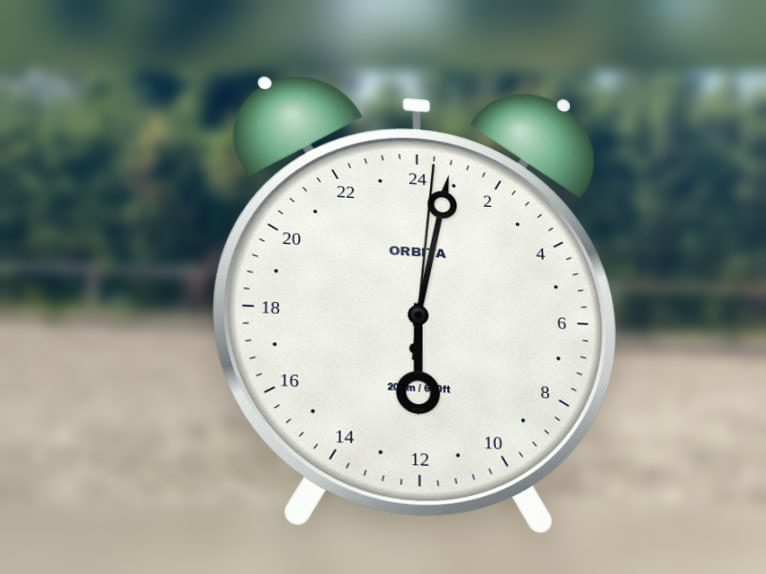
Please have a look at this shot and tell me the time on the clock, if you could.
12:02:01
